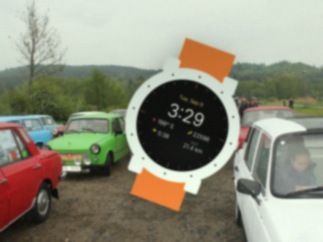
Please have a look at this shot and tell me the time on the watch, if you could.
3:29
